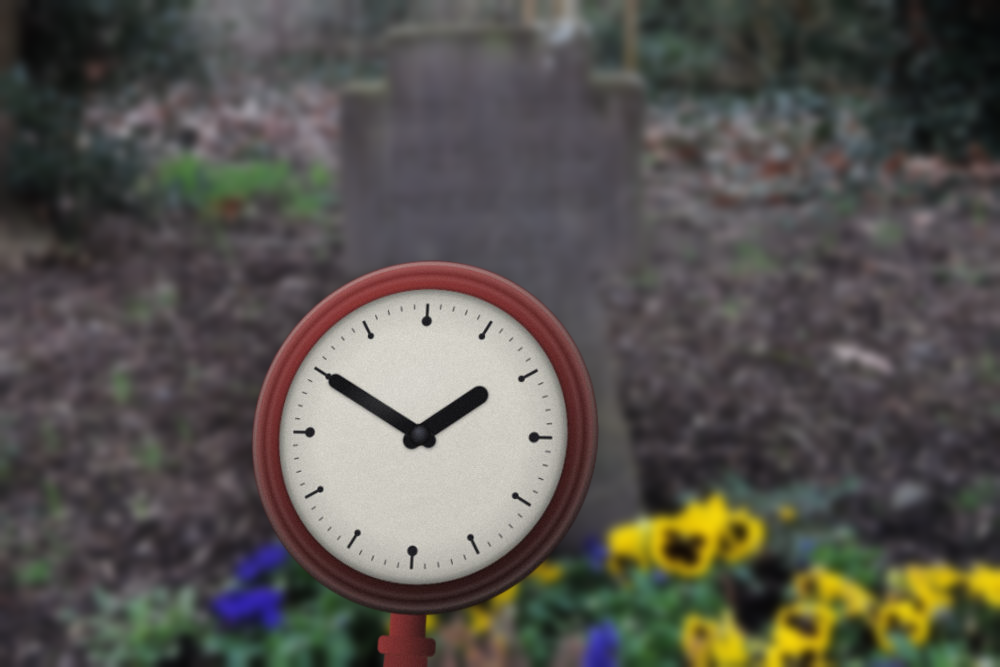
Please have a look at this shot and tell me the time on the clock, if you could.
1:50
